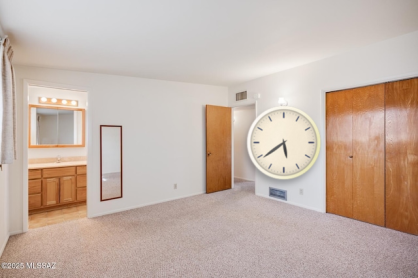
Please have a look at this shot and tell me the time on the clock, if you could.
5:39
